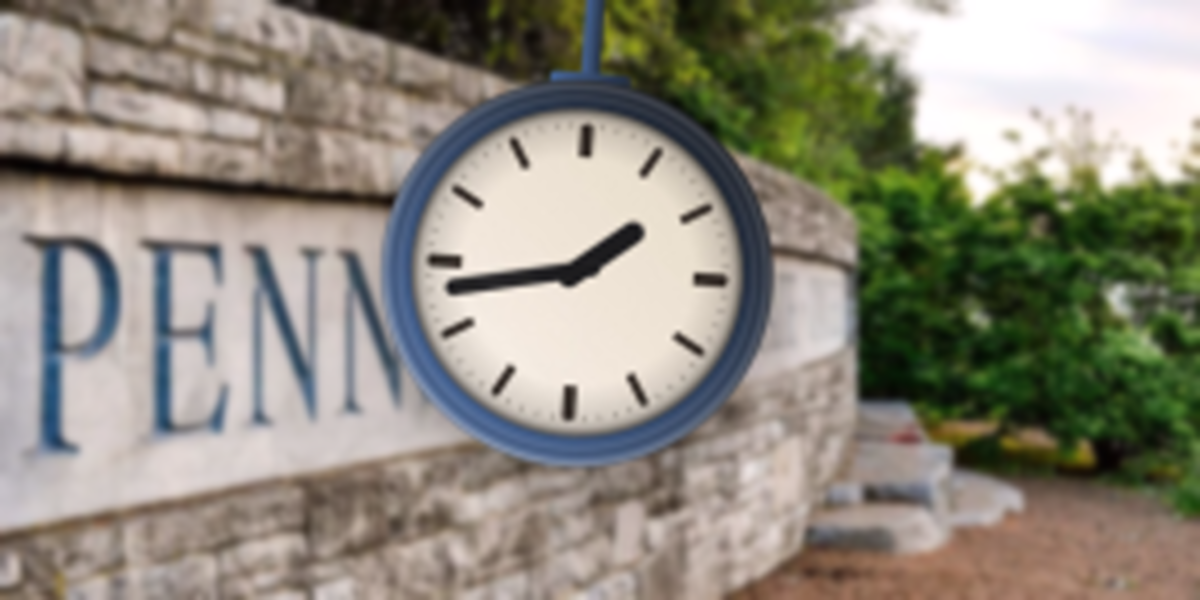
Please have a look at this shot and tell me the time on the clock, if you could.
1:43
